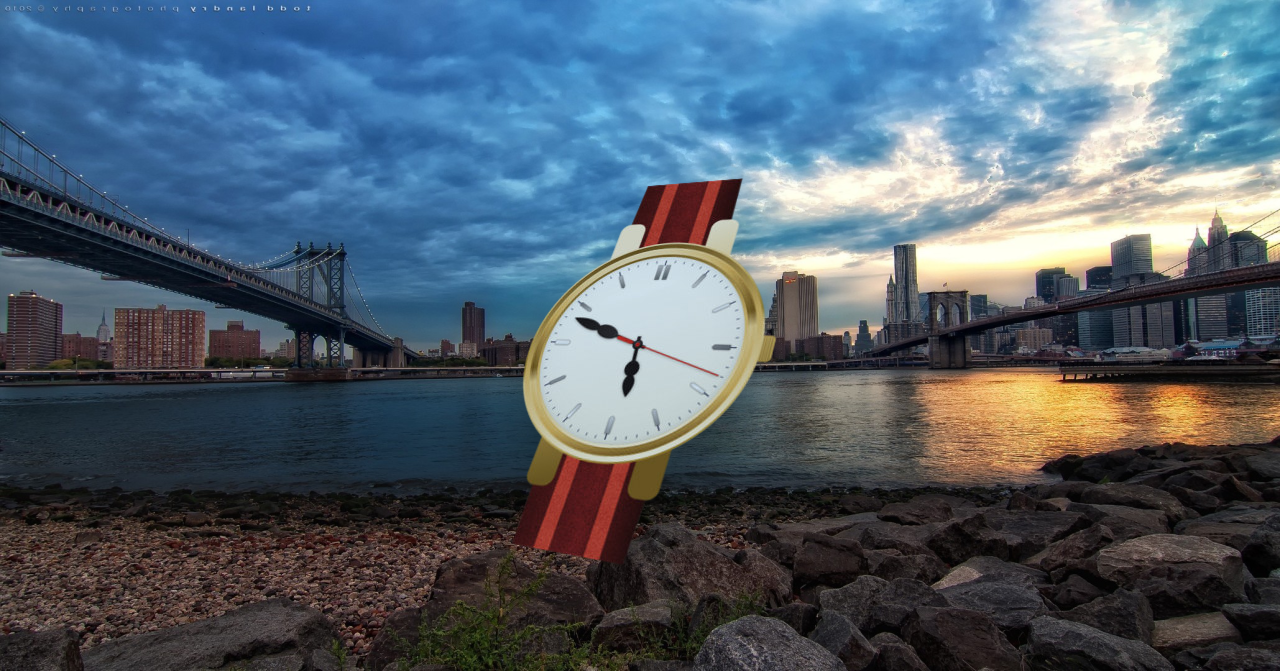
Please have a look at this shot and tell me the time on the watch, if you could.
5:48:18
